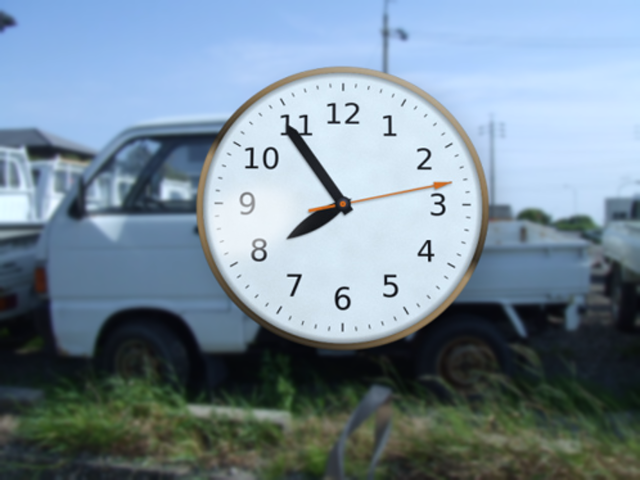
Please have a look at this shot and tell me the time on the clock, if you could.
7:54:13
